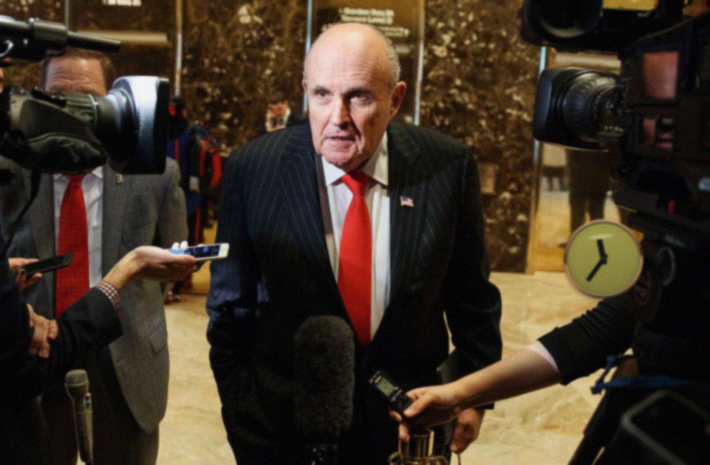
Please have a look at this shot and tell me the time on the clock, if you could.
11:36
